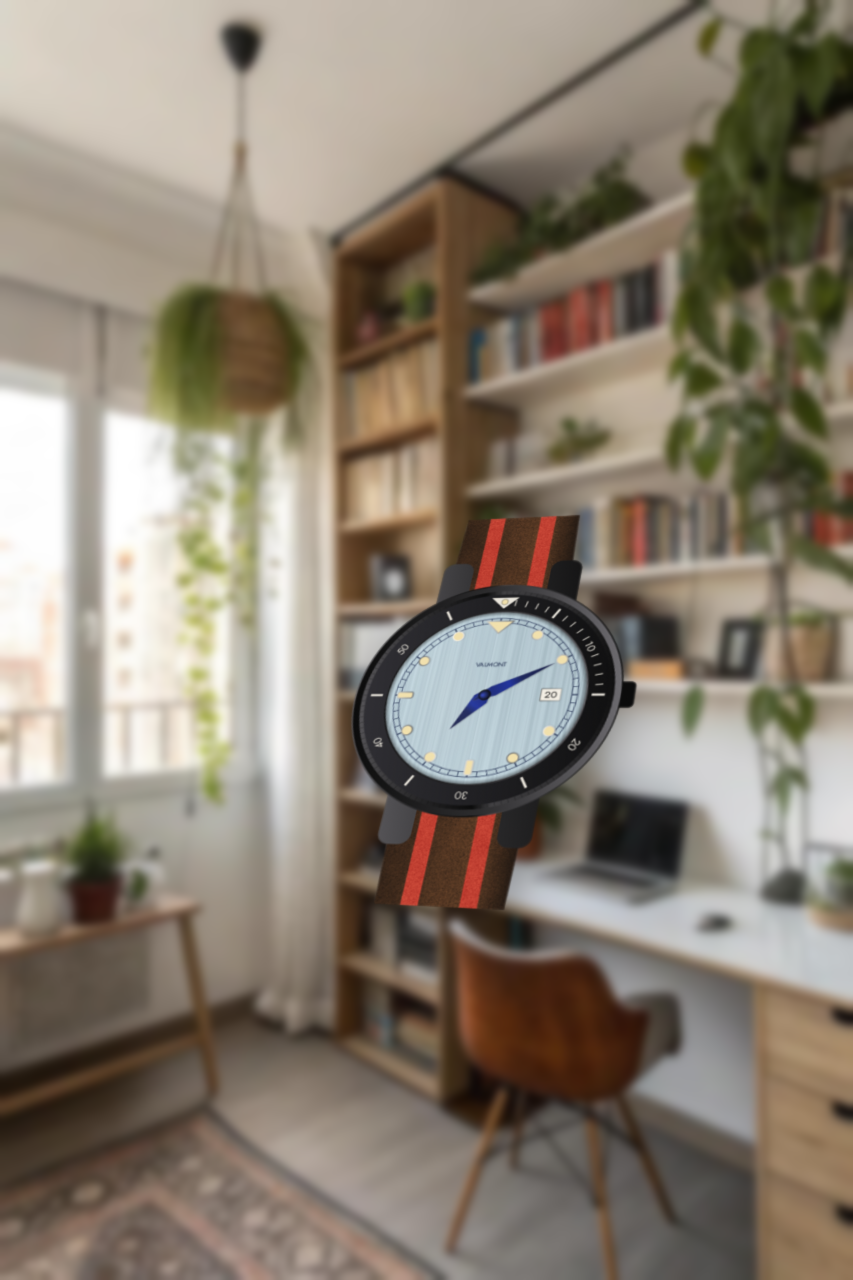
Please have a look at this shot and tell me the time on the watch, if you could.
7:10
